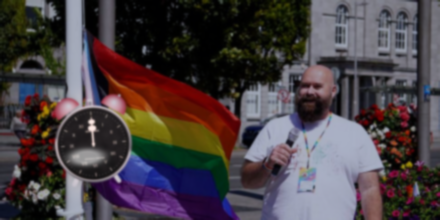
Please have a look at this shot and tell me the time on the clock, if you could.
12:00
